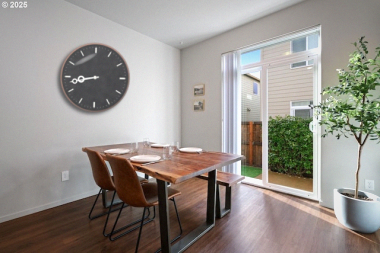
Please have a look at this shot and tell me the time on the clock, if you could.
8:43
